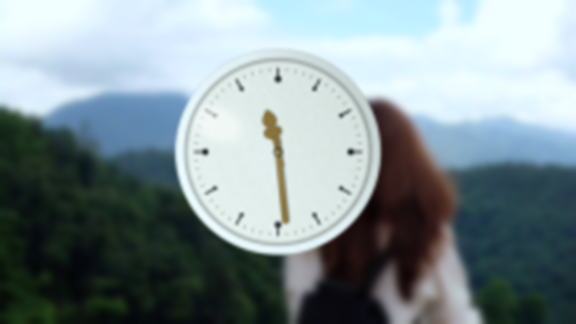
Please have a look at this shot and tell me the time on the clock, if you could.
11:29
